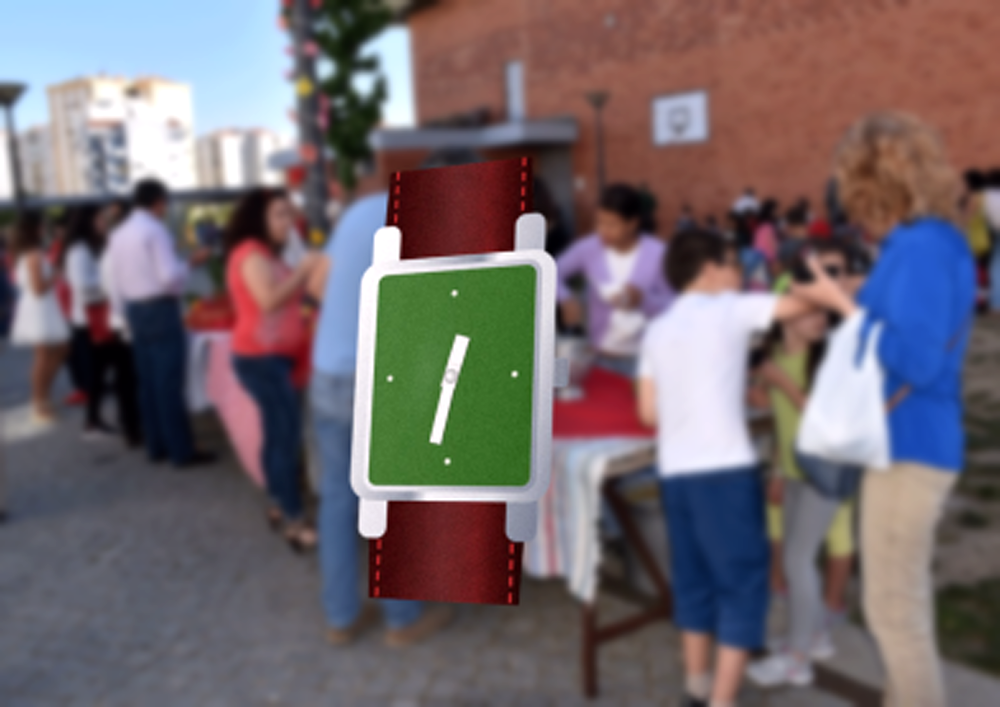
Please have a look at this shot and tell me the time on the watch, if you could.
12:32
